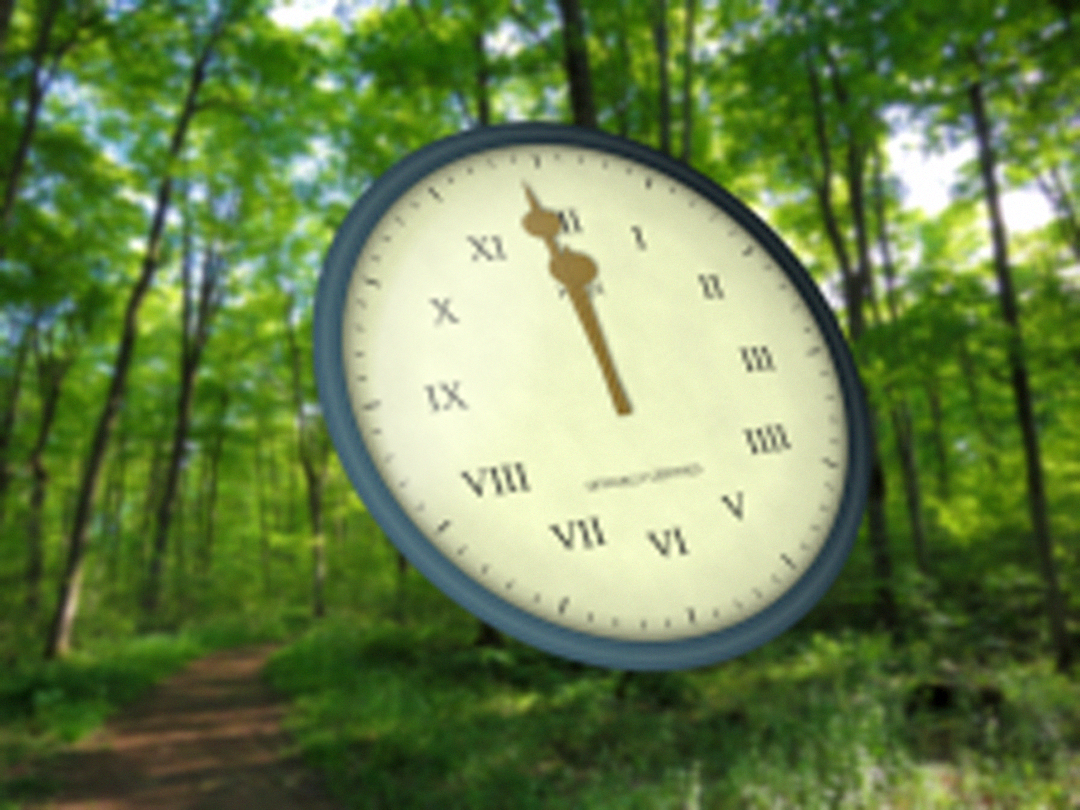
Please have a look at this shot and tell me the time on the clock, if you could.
11:59
